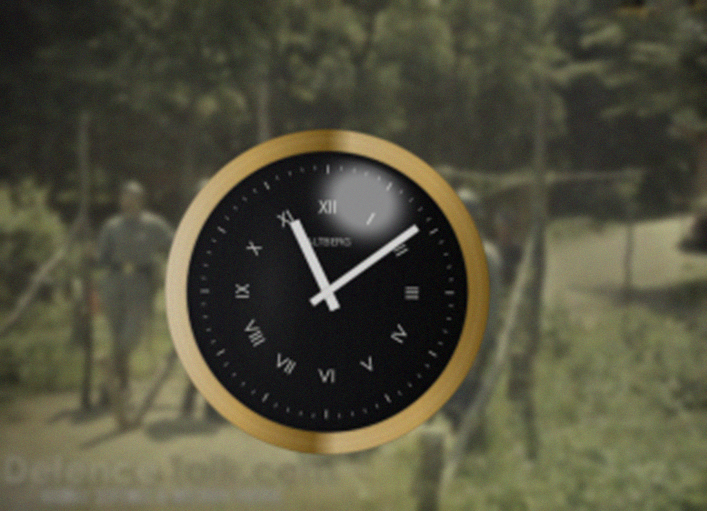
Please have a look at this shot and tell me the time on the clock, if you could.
11:09
